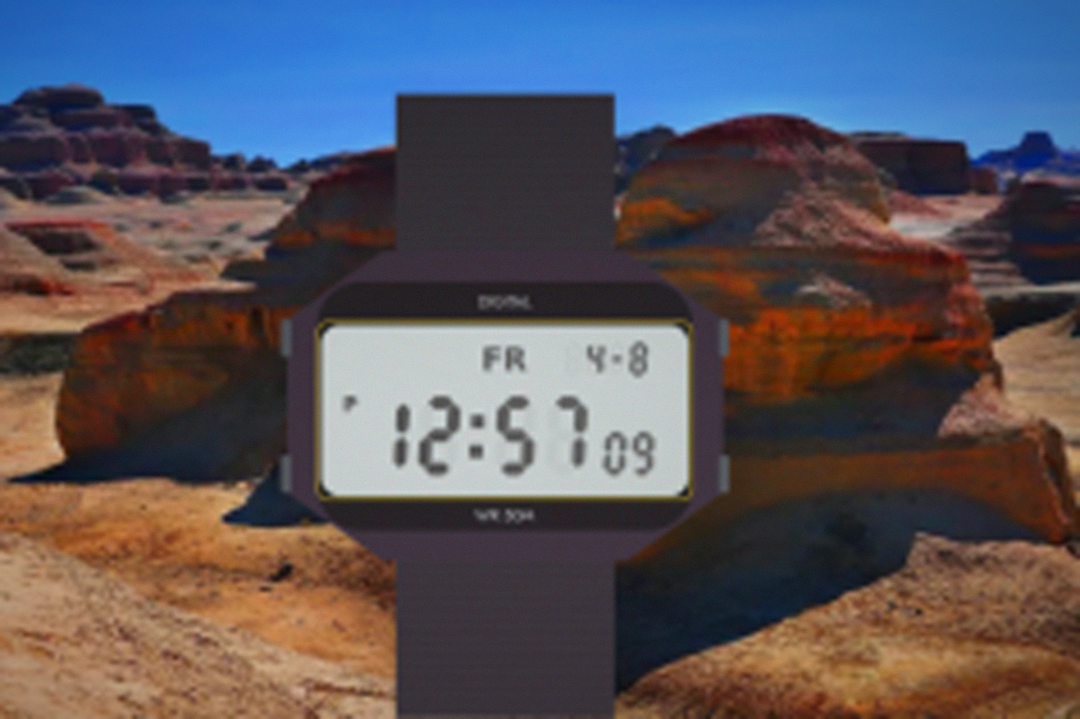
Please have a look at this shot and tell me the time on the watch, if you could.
12:57:09
